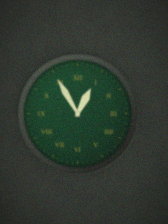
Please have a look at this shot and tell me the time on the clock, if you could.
12:55
